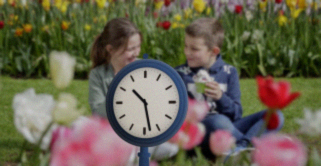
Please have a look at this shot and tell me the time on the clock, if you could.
10:28
